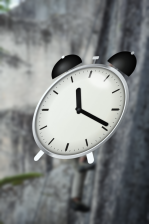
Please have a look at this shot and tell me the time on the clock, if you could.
11:19
